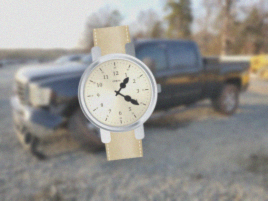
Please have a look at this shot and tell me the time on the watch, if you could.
1:21
